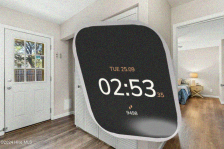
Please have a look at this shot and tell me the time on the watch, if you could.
2:53
